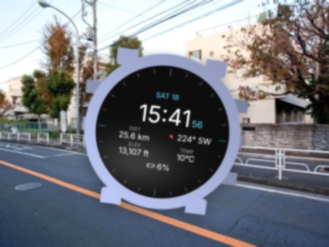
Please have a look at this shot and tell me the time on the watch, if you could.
15:41
